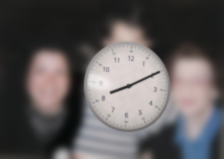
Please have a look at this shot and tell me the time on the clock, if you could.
8:10
